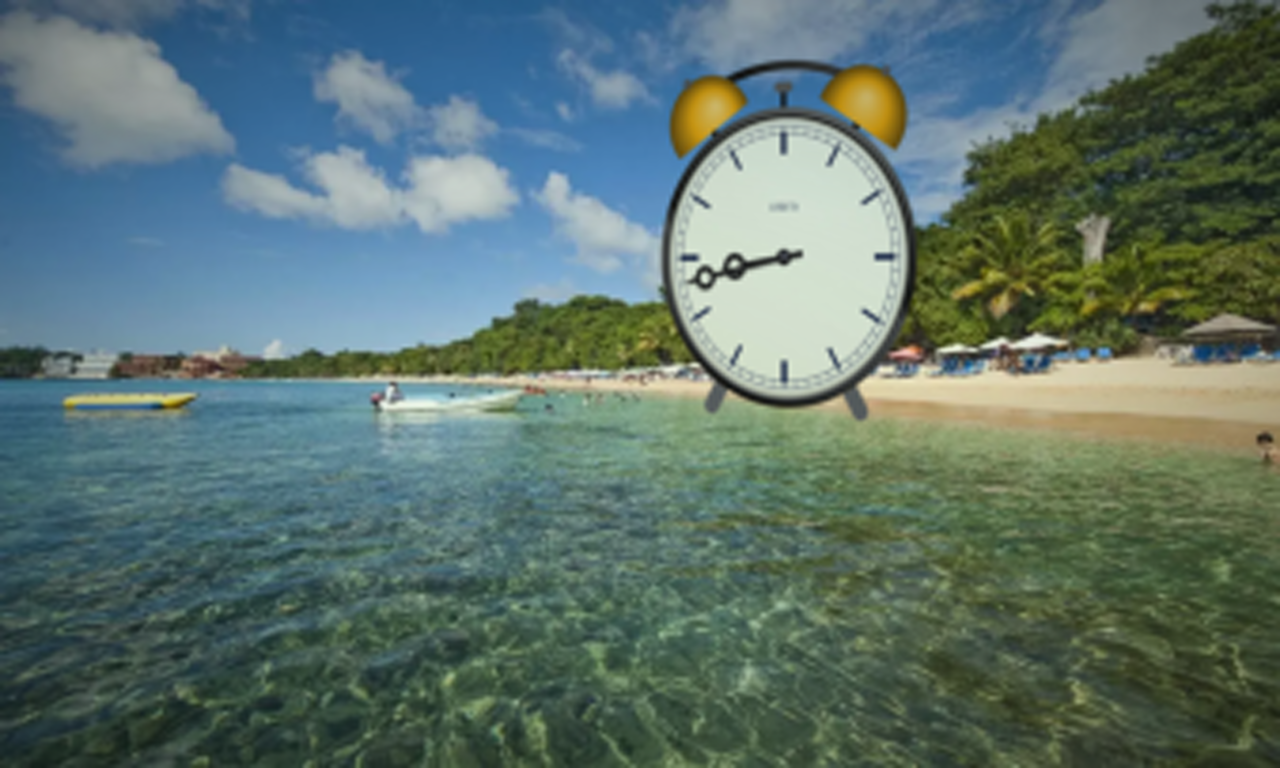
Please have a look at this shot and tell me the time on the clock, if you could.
8:43
